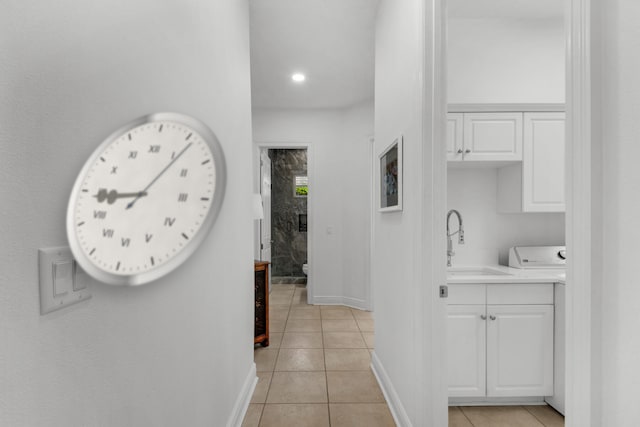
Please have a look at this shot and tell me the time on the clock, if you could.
8:44:06
